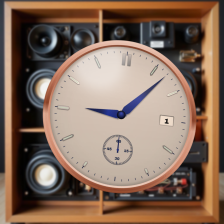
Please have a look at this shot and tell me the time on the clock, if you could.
9:07
